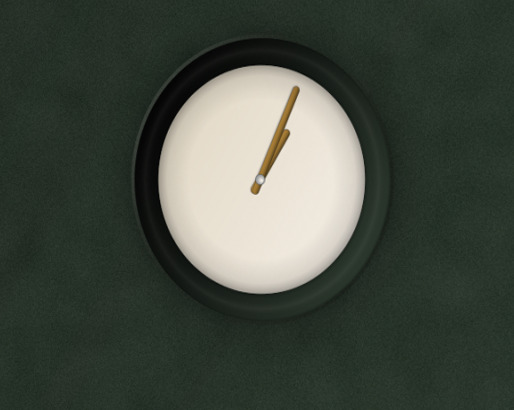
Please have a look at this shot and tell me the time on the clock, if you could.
1:04
